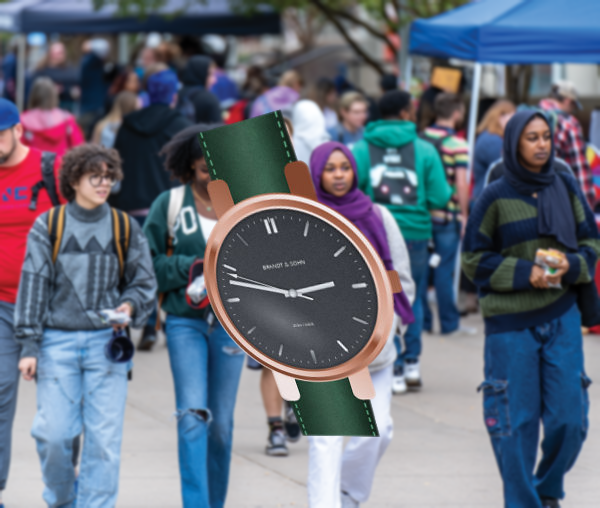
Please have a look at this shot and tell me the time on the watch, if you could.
2:47:49
